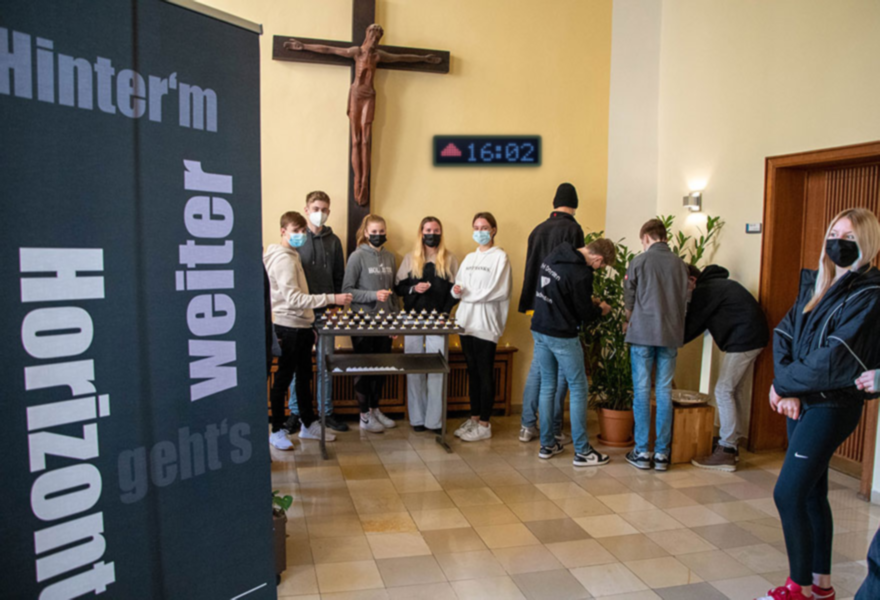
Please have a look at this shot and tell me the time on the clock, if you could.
16:02
